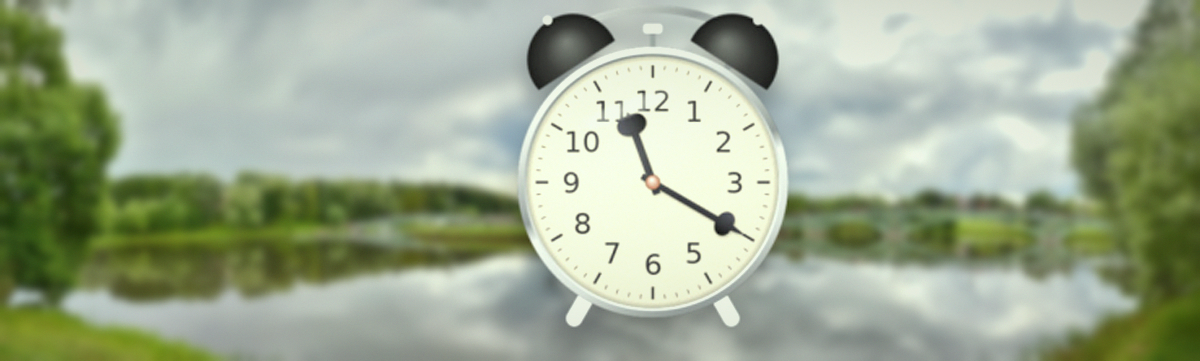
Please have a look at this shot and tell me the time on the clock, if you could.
11:20
